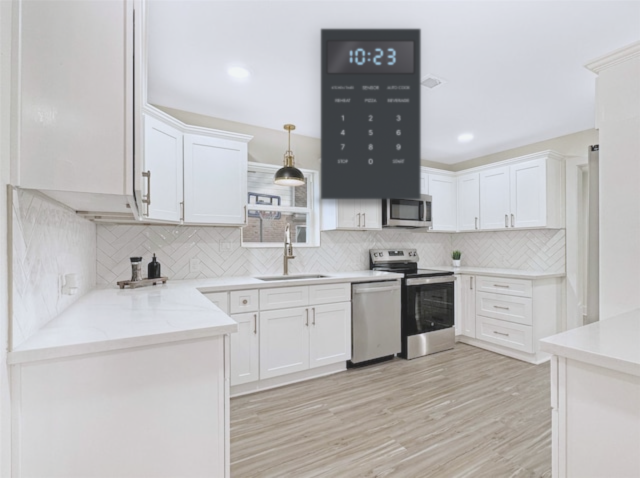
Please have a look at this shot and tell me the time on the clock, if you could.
10:23
